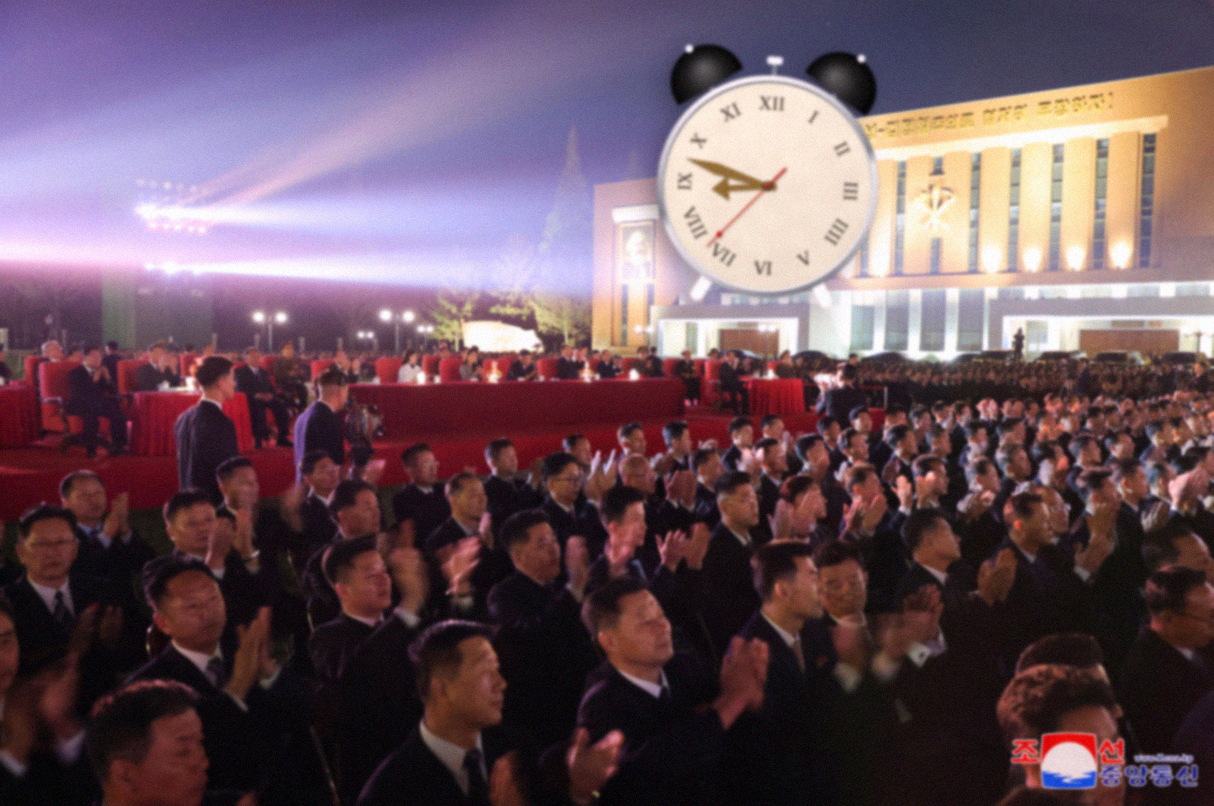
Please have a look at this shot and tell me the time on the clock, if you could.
8:47:37
